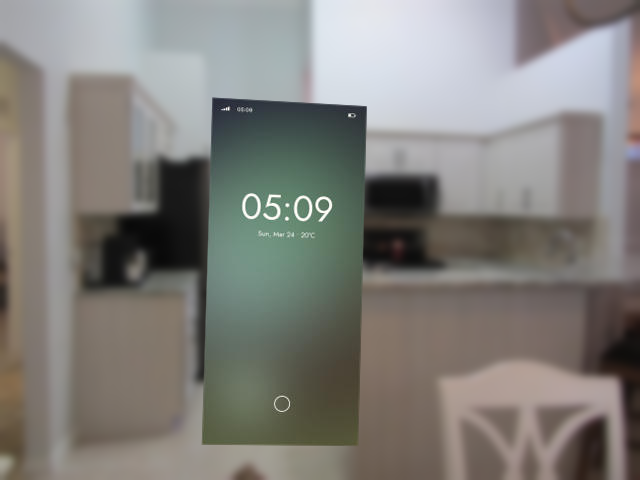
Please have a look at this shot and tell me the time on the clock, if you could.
5:09
